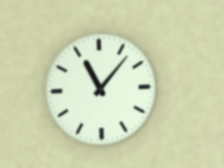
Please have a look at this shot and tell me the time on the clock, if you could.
11:07
